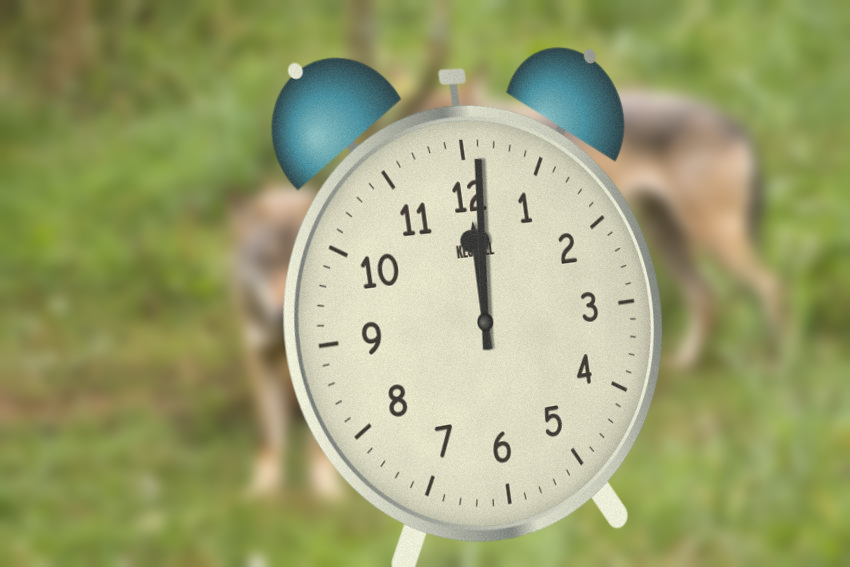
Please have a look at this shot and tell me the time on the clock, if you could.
12:01
